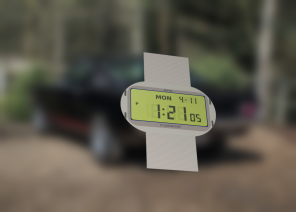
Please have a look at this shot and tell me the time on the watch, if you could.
1:21:05
